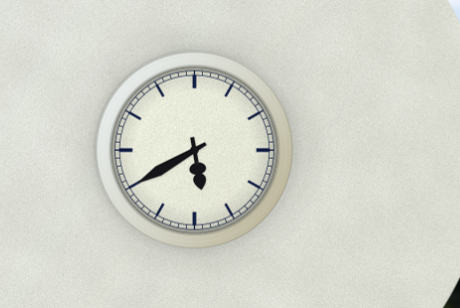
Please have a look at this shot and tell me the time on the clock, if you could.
5:40
